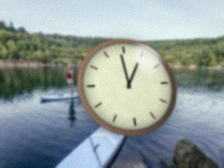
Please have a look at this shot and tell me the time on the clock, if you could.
12:59
